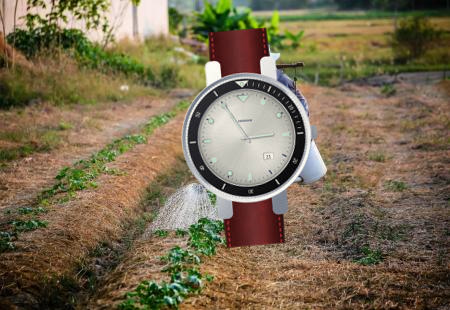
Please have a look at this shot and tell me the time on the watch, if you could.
2:55
